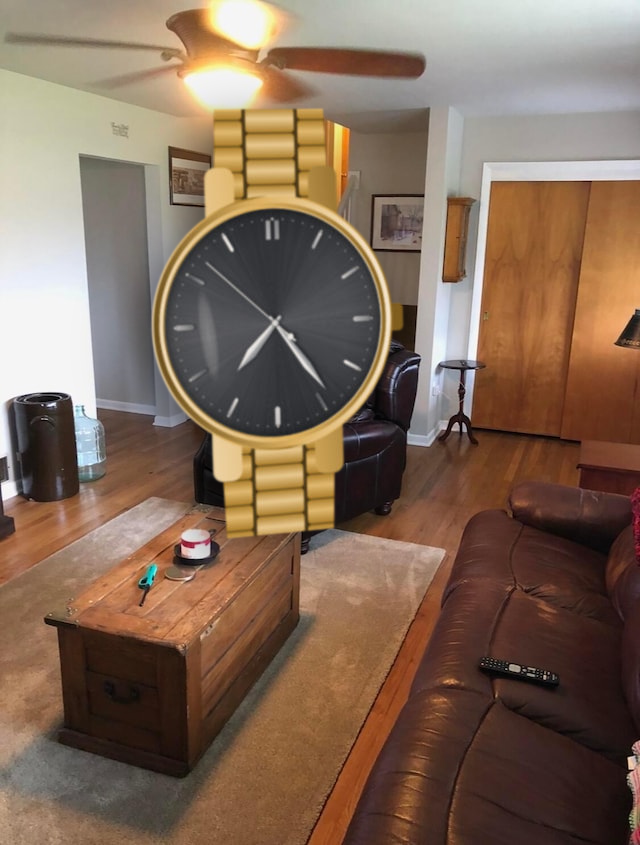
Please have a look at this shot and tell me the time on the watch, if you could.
7:23:52
